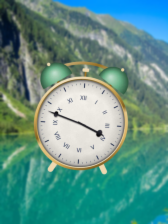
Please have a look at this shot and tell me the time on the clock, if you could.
3:48
